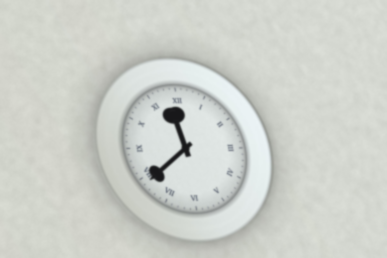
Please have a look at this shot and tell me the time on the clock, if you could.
11:39
